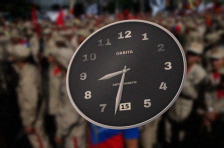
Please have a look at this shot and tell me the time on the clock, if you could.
8:32
